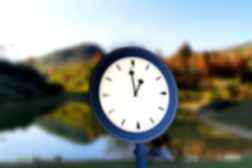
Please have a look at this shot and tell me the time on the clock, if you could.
12:59
